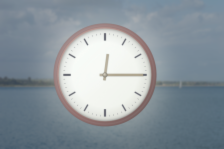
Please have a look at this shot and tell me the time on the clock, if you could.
12:15
